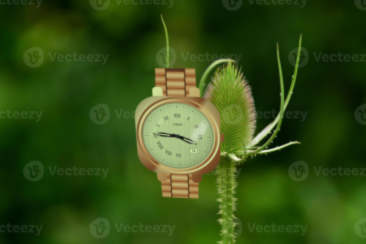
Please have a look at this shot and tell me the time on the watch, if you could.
3:46
